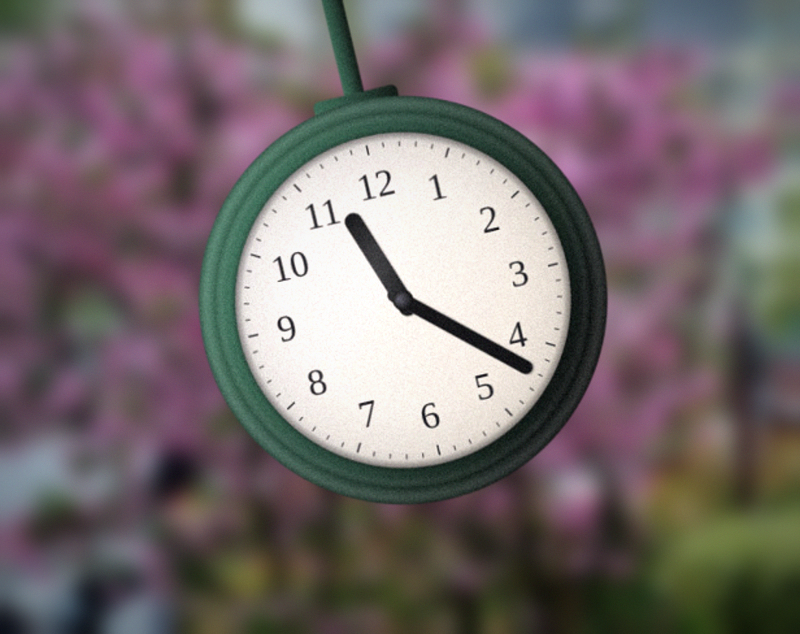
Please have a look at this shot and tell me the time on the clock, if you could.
11:22
